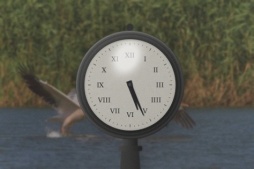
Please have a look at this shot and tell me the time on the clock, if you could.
5:26
